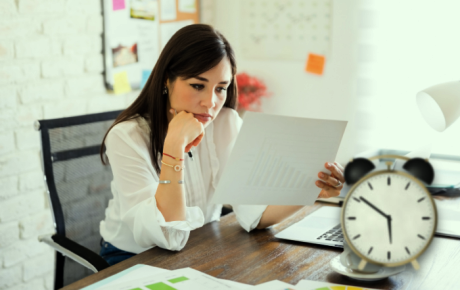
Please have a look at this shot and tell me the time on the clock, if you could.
5:51
